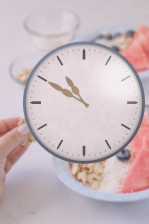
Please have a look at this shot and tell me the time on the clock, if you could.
10:50
